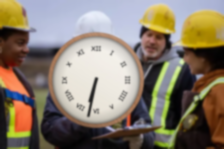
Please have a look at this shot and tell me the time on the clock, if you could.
6:32
